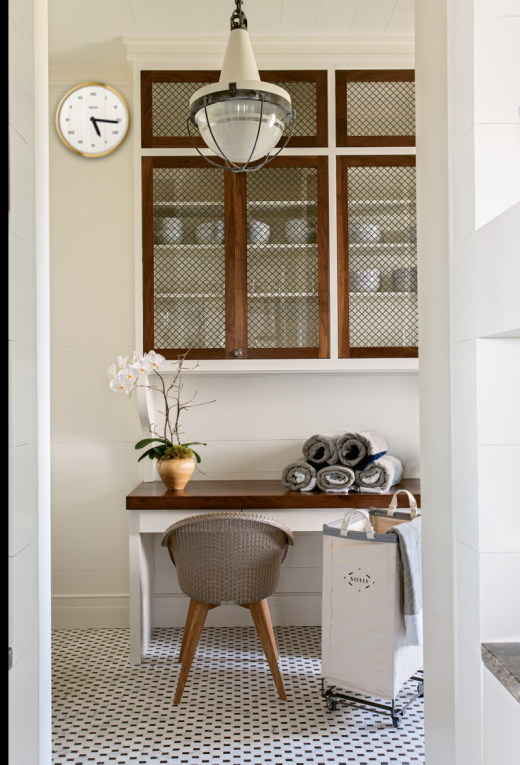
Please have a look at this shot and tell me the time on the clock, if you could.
5:16
